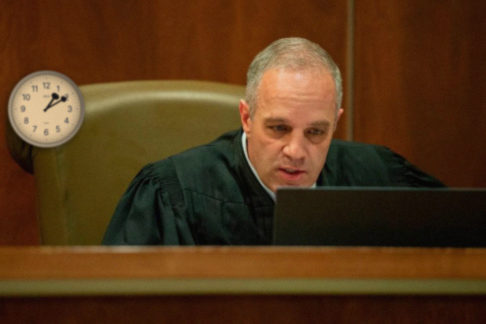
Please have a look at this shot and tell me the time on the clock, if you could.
1:10
